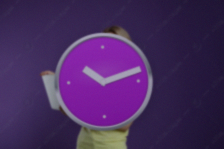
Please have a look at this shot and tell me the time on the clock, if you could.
10:12
